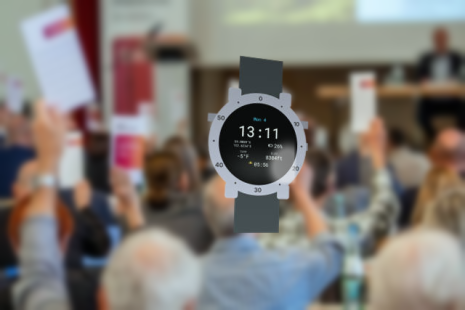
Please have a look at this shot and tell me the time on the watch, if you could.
13:11
